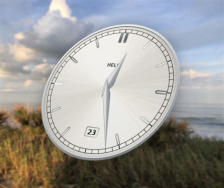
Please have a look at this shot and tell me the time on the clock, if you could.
12:27
